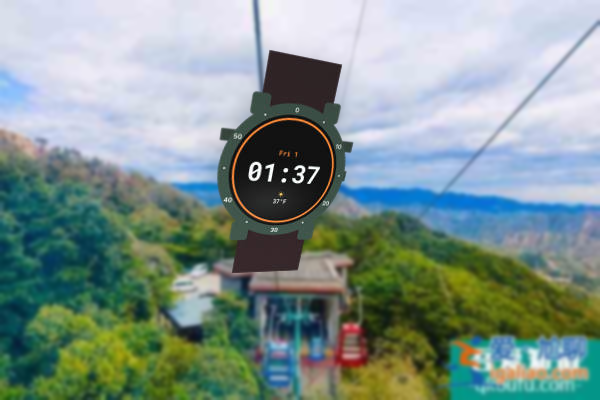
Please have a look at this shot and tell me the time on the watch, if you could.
1:37
